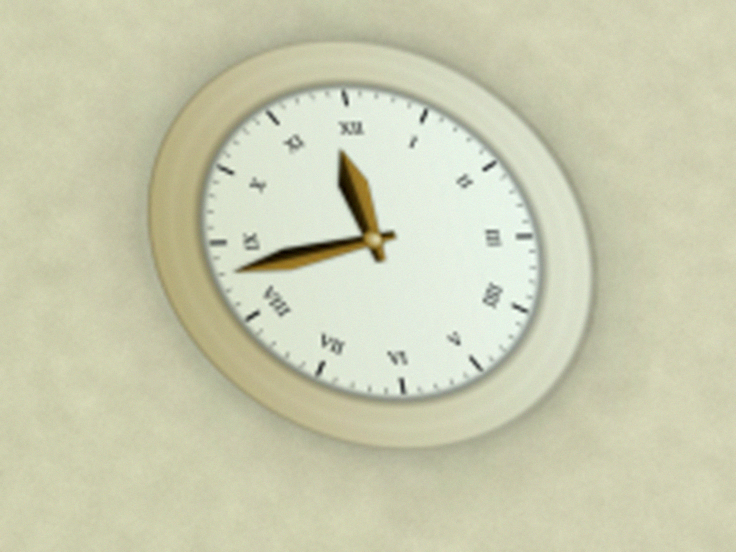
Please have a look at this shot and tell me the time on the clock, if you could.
11:43
